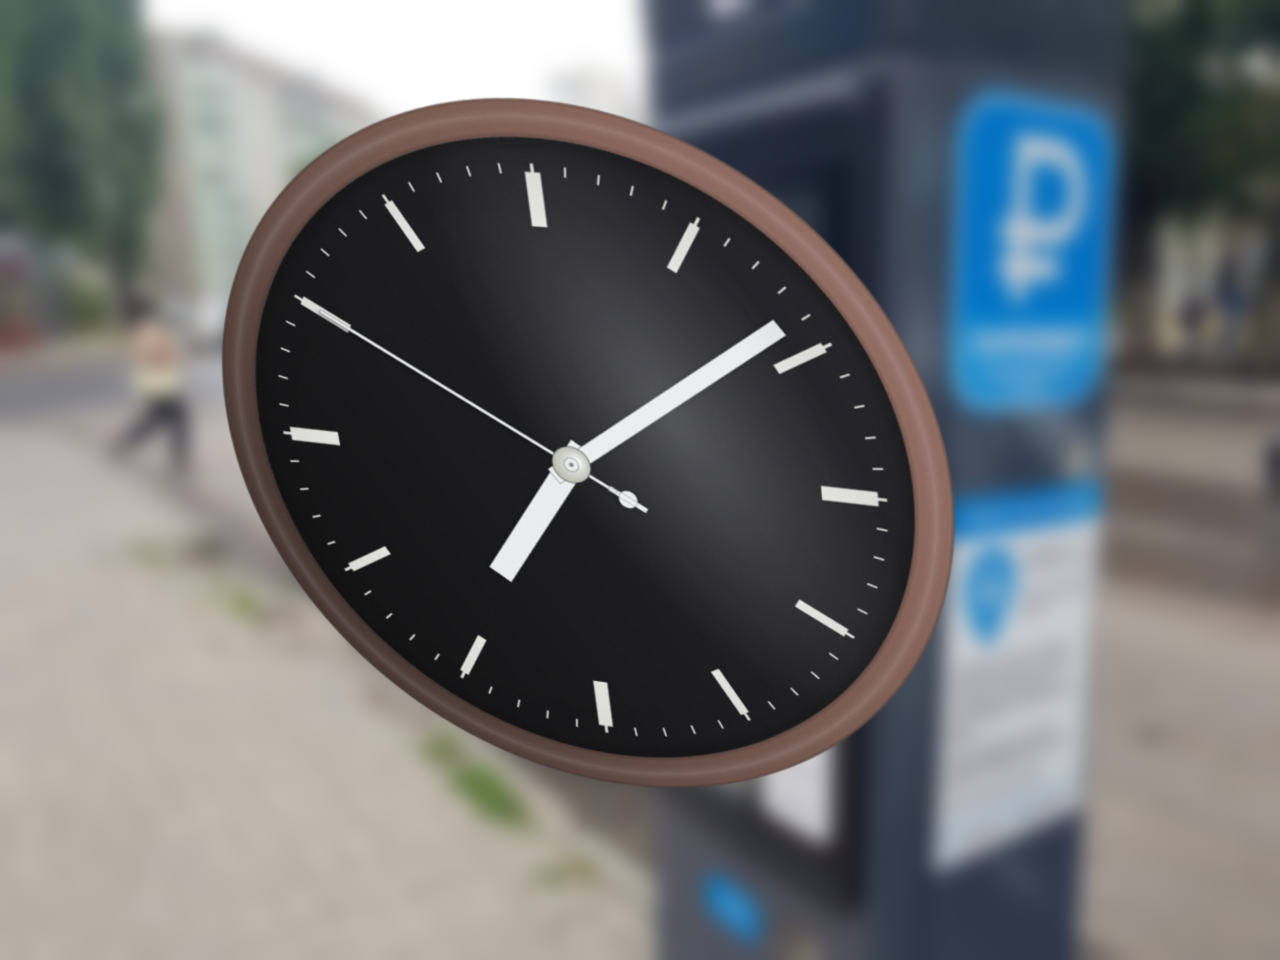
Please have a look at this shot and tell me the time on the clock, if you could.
7:08:50
